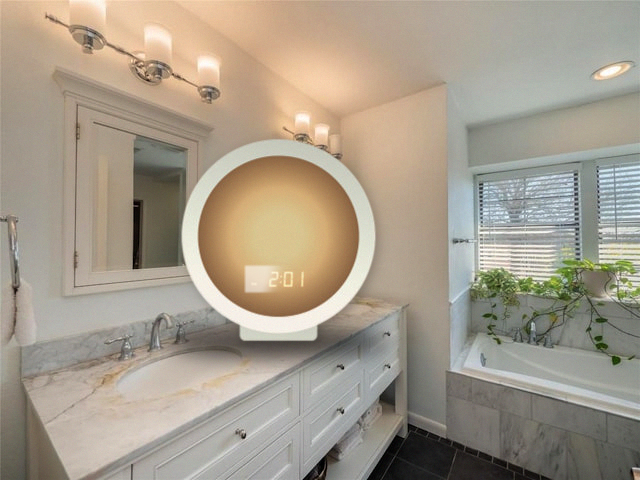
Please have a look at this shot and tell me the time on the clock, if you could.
2:01
